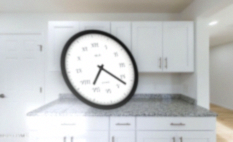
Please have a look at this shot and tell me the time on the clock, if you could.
7:22
